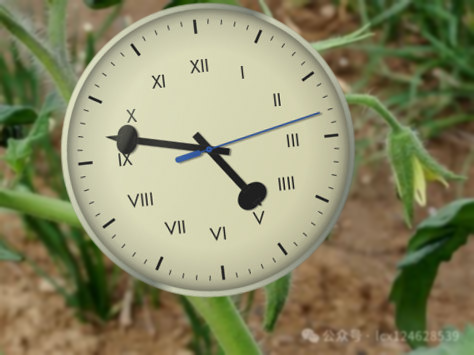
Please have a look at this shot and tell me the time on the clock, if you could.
4:47:13
